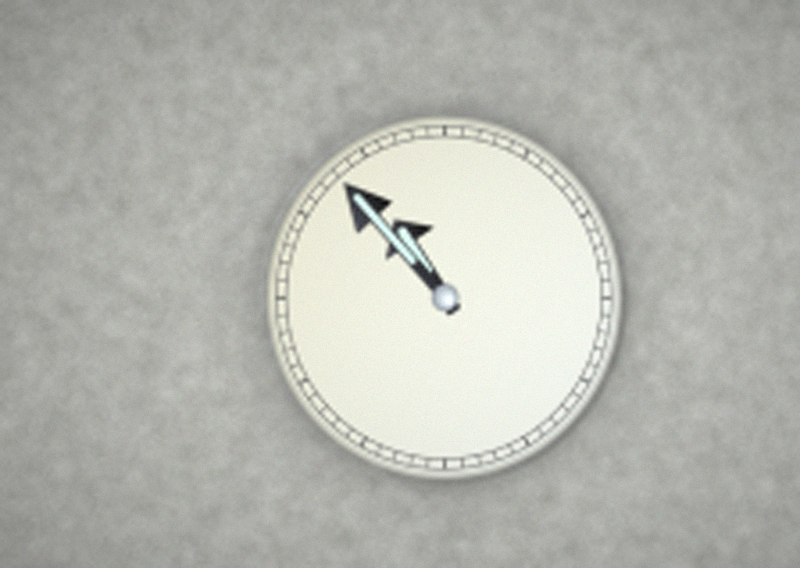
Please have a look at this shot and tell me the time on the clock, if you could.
10:53
